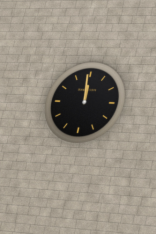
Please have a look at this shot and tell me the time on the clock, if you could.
11:59
